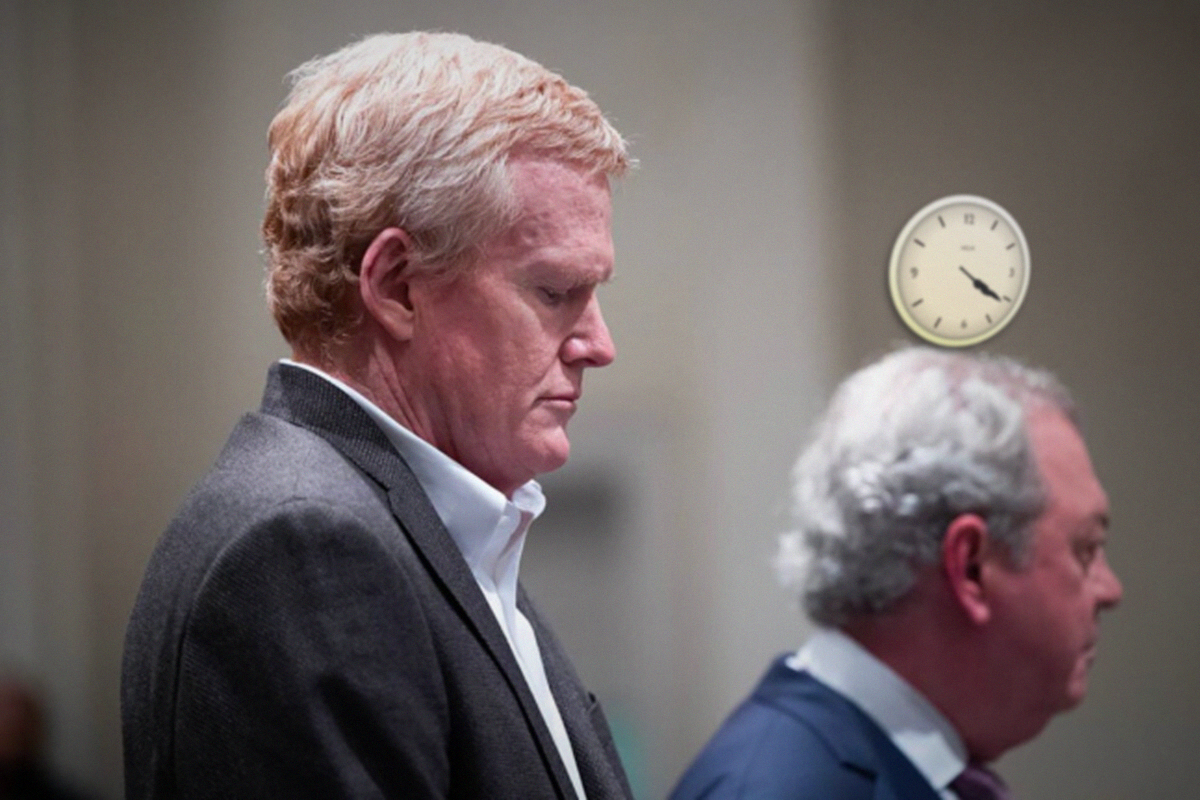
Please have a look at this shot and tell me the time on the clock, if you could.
4:21
